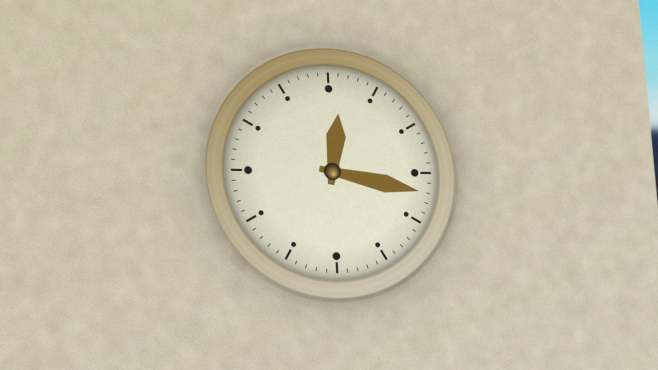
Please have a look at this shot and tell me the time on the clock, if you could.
12:17
